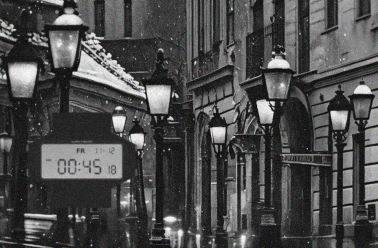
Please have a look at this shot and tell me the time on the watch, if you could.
0:45:18
